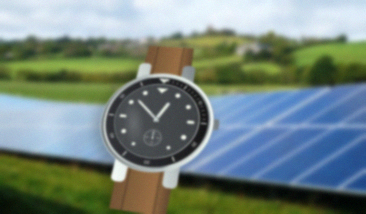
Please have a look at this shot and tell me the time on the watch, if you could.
12:52
